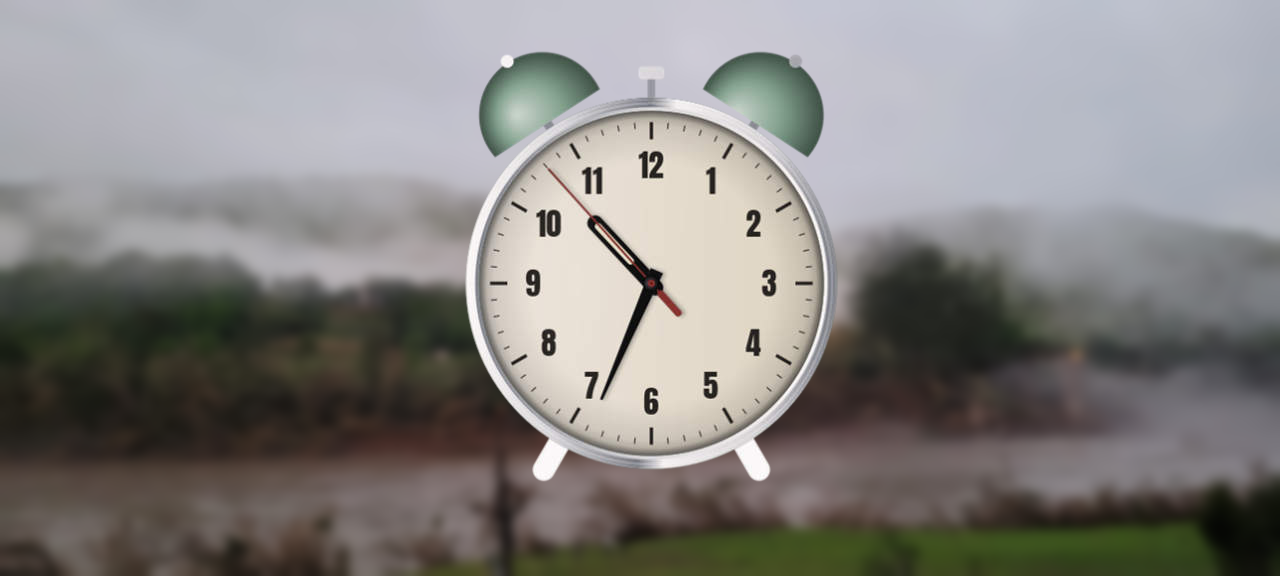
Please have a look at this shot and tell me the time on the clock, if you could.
10:33:53
